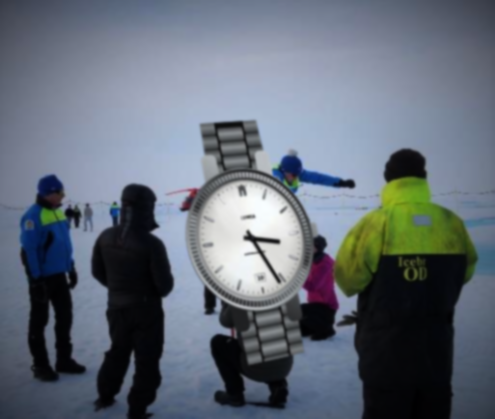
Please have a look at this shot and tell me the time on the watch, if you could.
3:26
